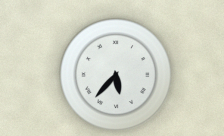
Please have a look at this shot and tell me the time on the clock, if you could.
5:37
